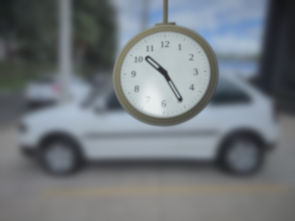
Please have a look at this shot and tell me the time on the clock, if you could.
10:25
